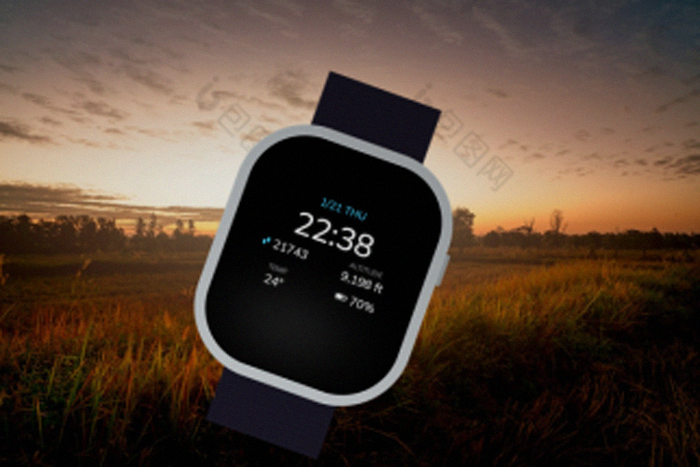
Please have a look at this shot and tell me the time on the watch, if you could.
22:38
